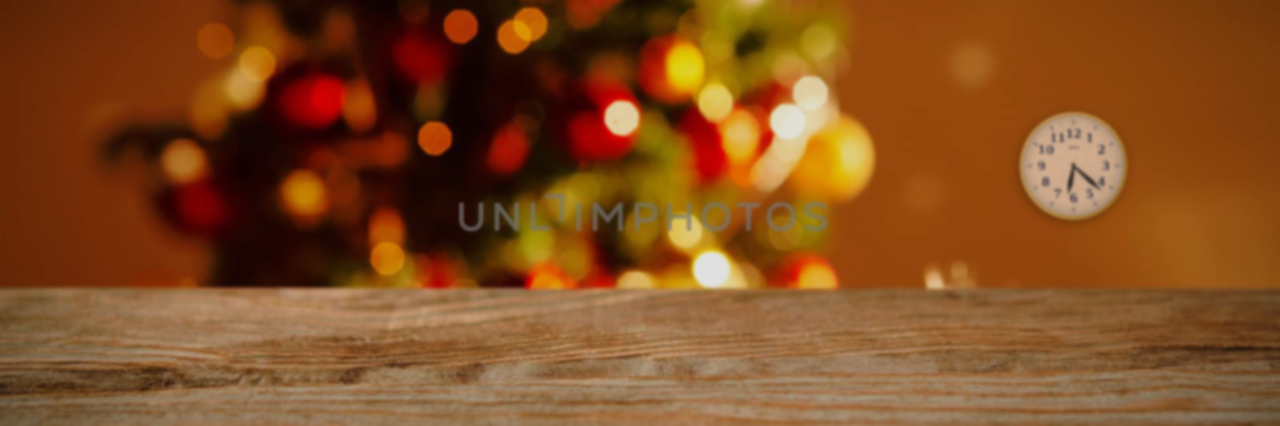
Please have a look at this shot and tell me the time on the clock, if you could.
6:22
